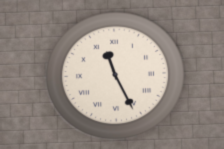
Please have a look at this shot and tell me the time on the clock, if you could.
11:26
